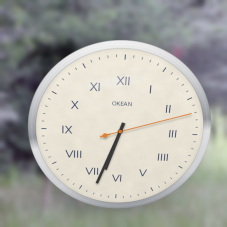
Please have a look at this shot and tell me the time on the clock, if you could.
6:33:12
